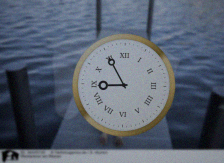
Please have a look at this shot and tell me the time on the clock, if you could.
8:55
